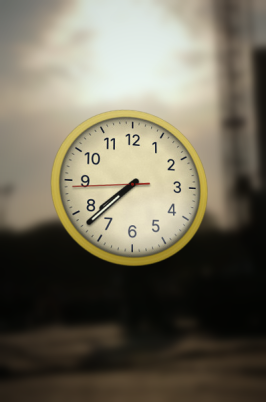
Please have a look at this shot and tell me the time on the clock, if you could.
7:37:44
